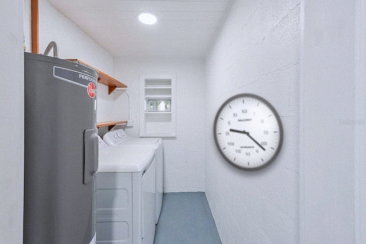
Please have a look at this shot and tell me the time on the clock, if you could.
9:22
